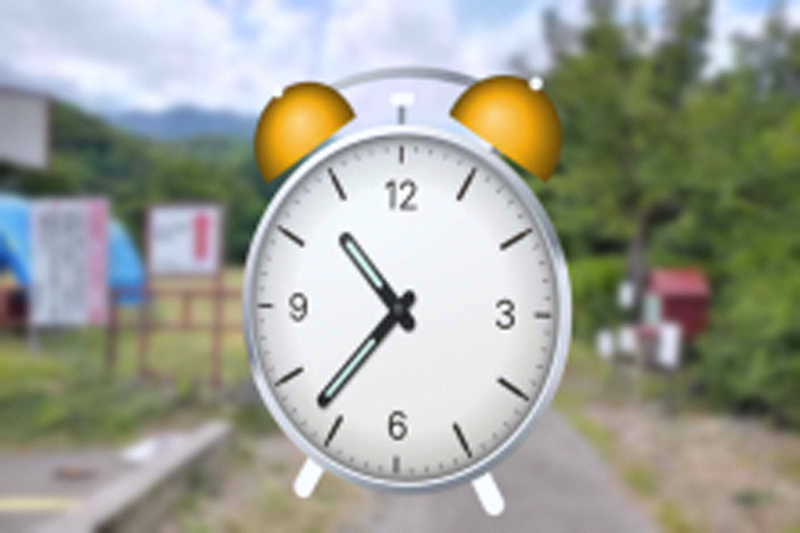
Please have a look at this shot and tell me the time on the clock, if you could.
10:37
